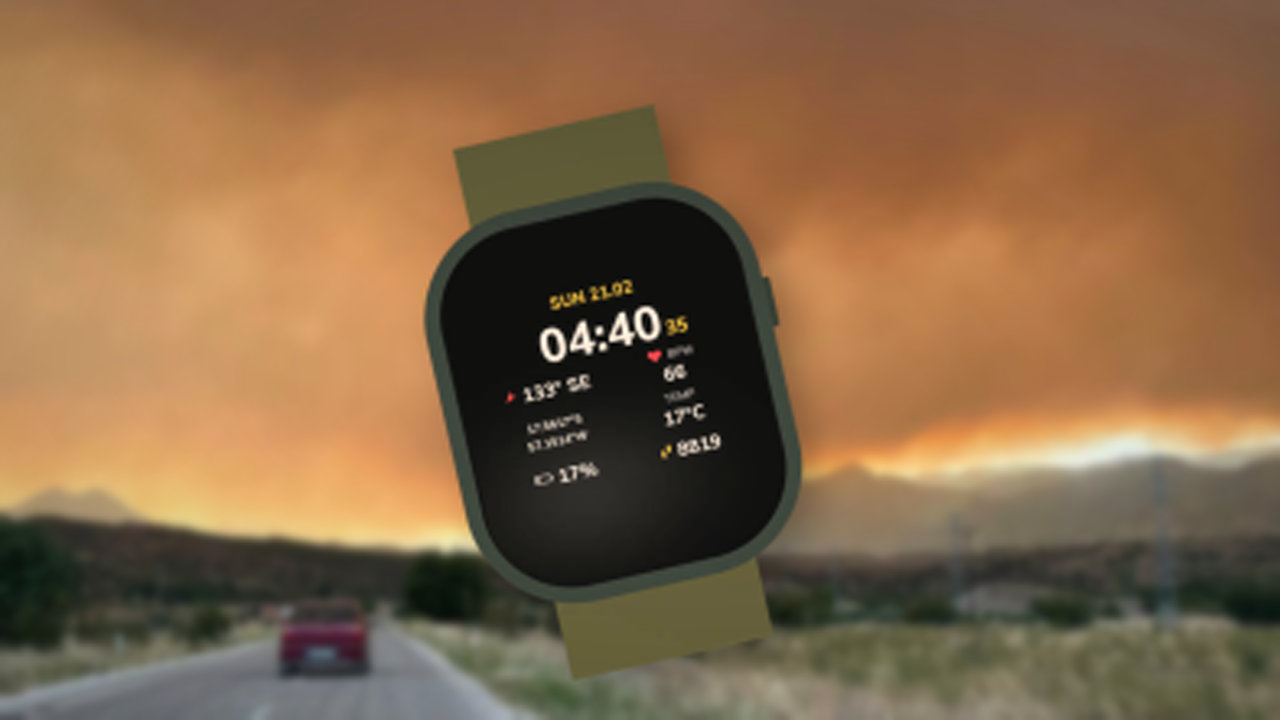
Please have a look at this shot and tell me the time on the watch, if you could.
4:40
